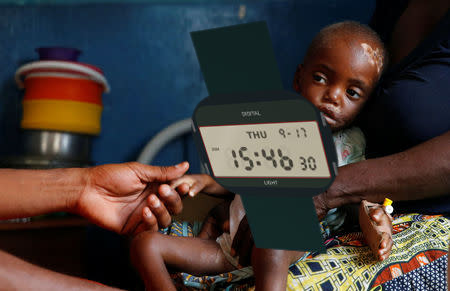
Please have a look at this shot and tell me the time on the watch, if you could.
15:46:30
